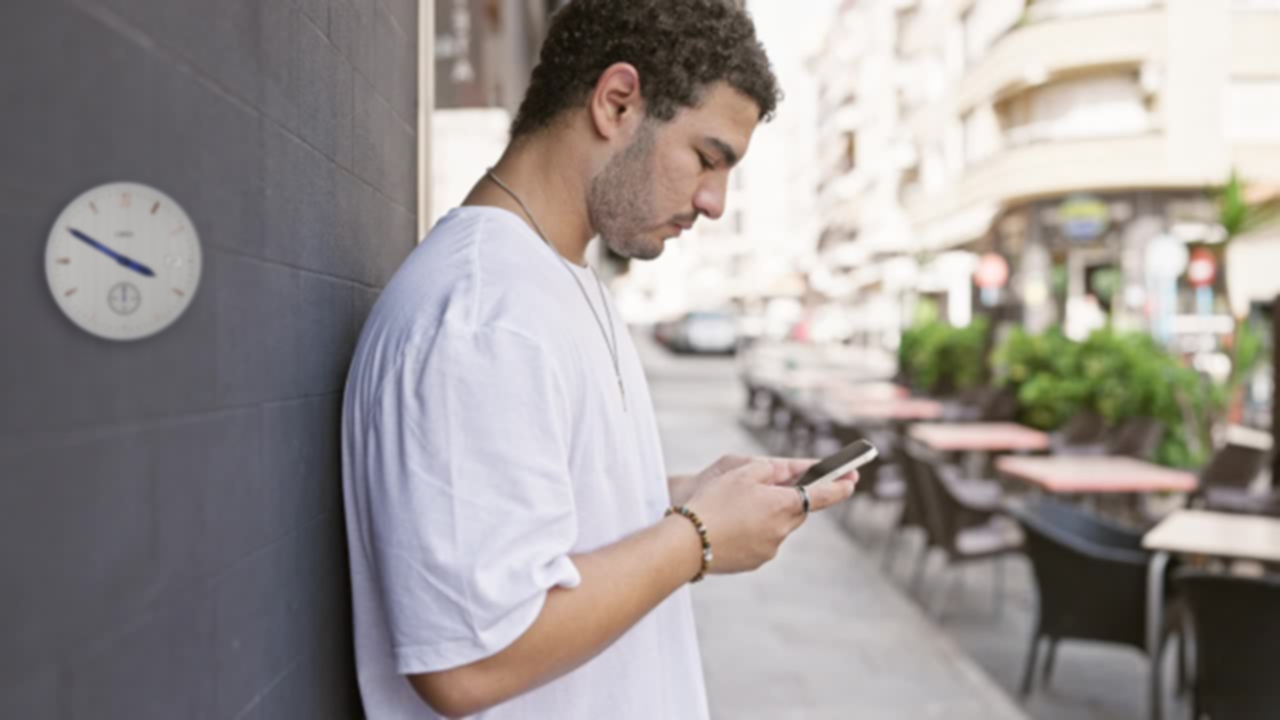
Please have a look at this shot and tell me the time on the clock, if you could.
3:50
